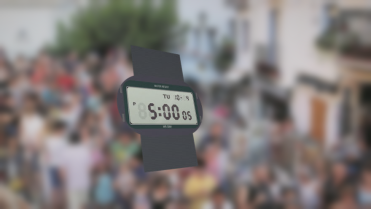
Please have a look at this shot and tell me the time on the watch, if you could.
5:00:05
